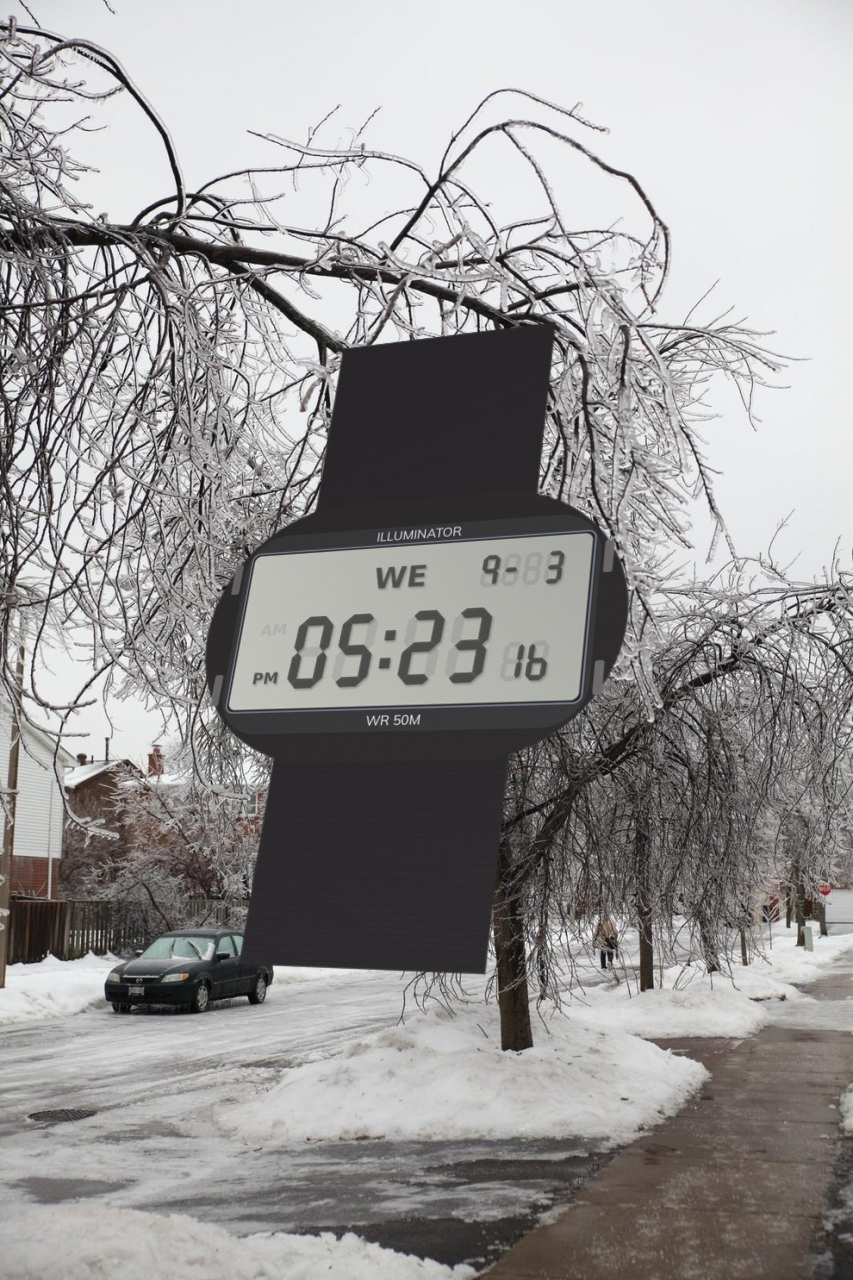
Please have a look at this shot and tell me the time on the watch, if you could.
5:23:16
